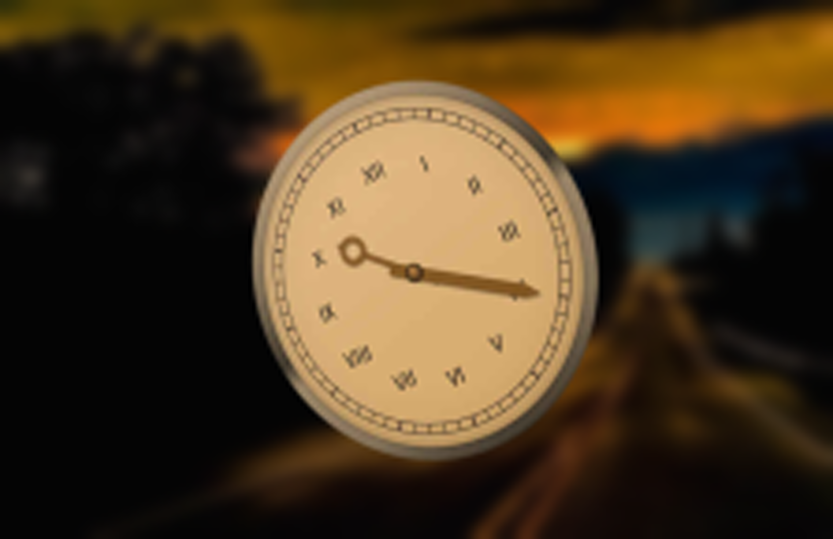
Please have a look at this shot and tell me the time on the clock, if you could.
10:20
